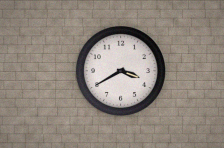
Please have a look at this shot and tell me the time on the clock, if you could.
3:40
